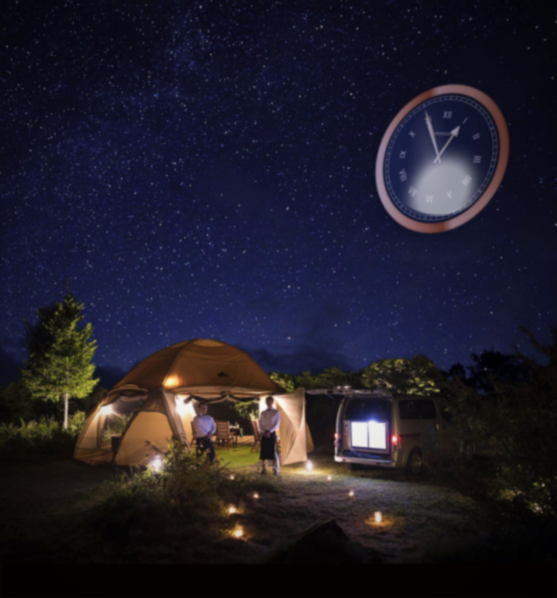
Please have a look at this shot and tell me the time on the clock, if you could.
12:55
